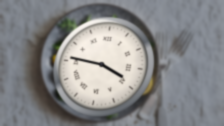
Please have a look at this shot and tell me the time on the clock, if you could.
3:46
